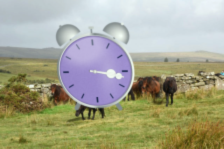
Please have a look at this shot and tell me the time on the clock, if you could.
3:17
